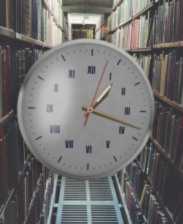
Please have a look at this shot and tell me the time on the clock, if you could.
1:18:03
